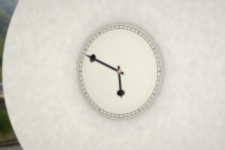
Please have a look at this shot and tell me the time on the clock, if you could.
5:49
